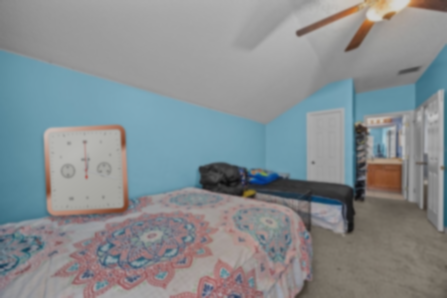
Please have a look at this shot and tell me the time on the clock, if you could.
12:18
